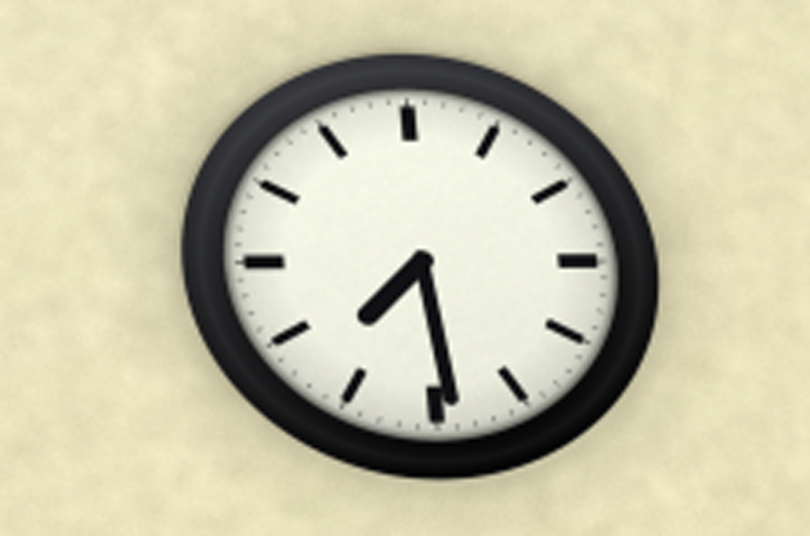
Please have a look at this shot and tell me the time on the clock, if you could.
7:29
